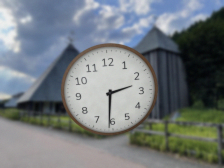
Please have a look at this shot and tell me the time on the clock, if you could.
2:31
